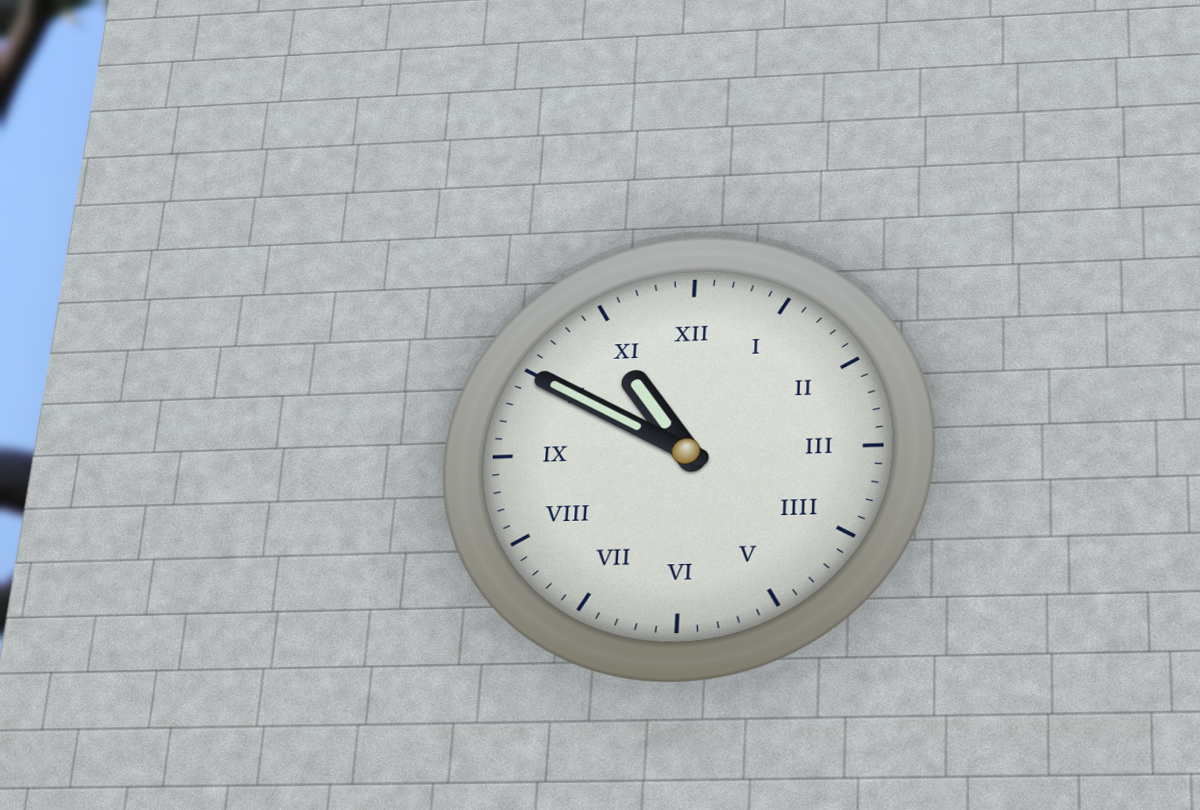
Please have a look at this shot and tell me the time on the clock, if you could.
10:50
